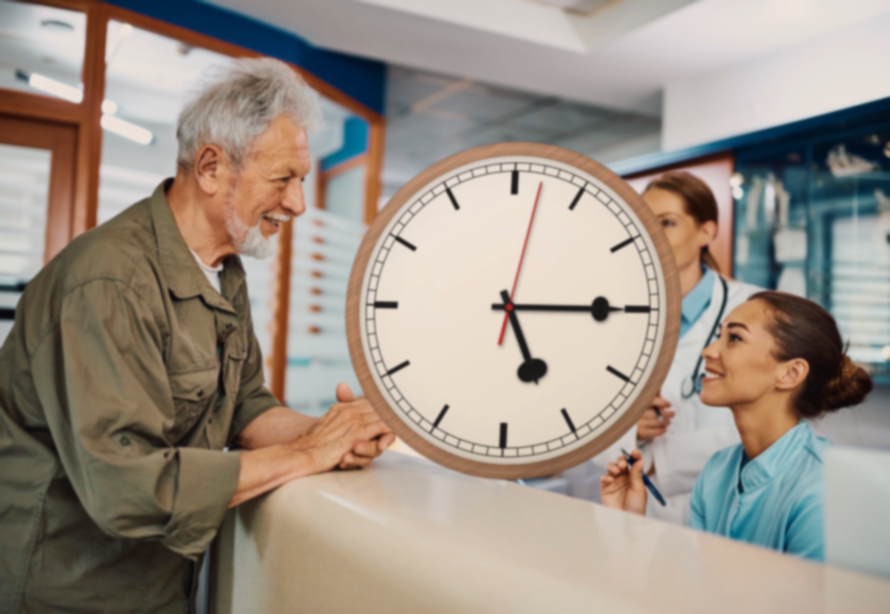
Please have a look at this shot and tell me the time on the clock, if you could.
5:15:02
